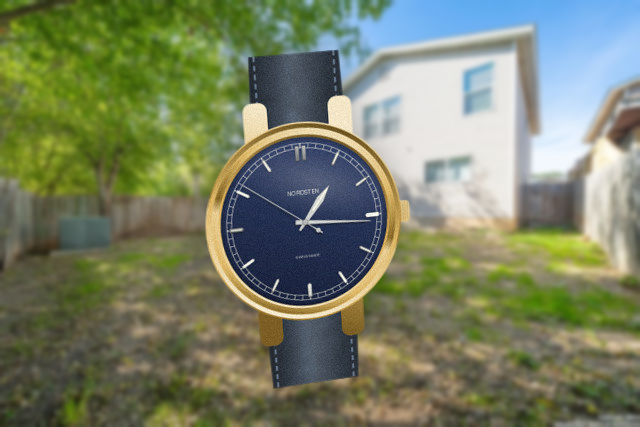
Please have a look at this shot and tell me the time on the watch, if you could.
1:15:51
